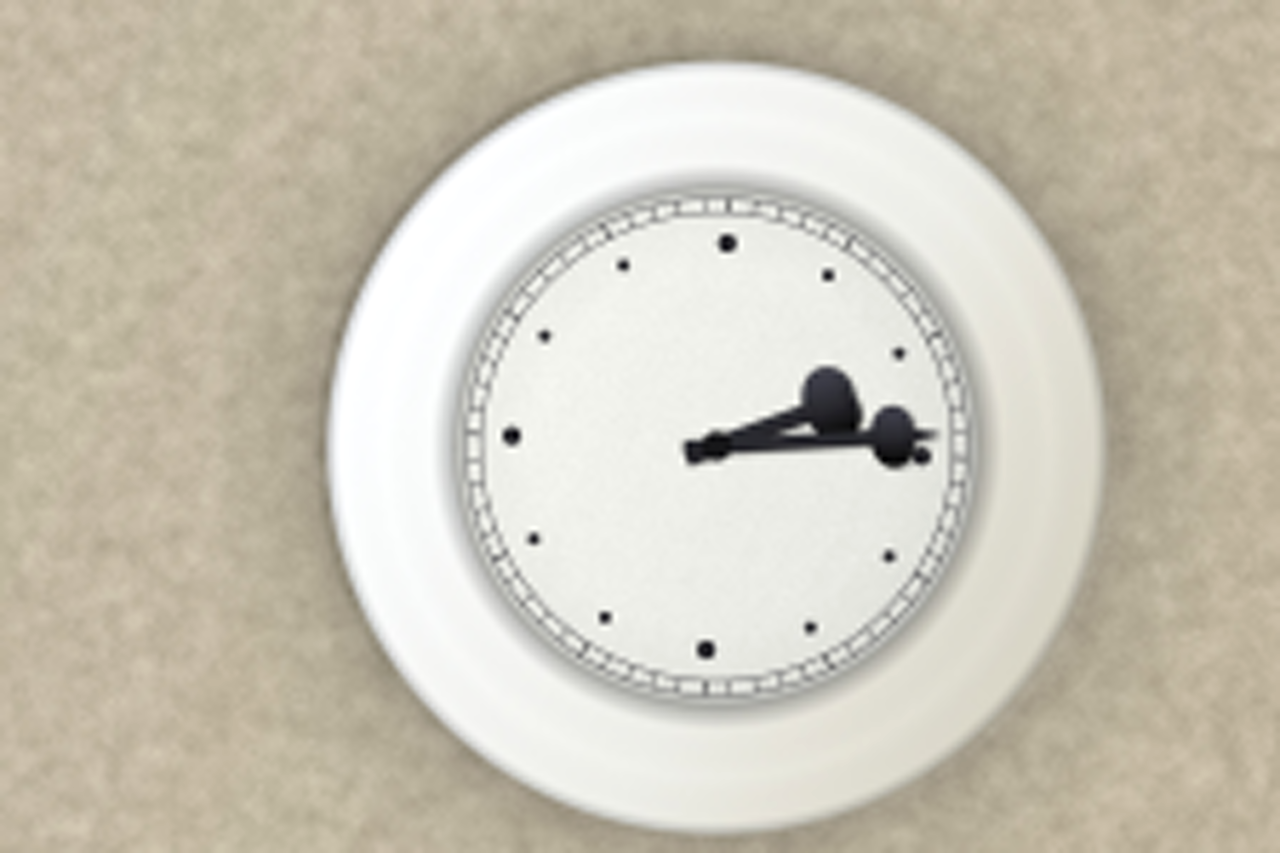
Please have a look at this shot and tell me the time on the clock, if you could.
2:14
